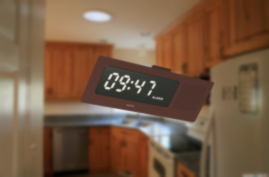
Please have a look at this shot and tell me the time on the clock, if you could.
9:47
